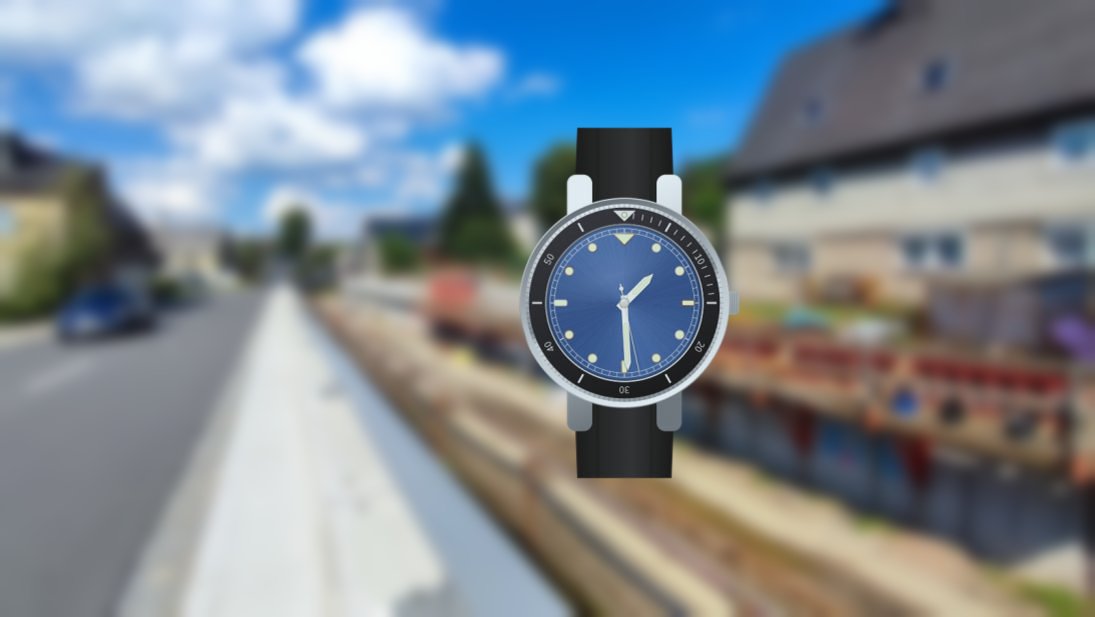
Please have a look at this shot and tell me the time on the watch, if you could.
1:29:28
